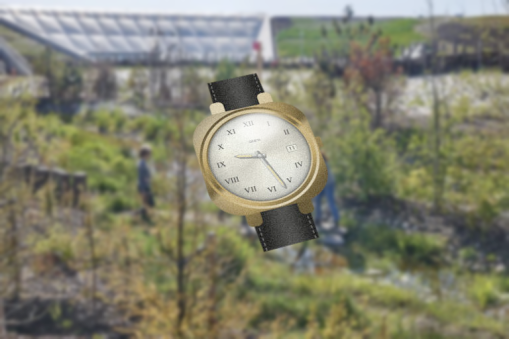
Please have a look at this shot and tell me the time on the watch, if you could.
9:27
